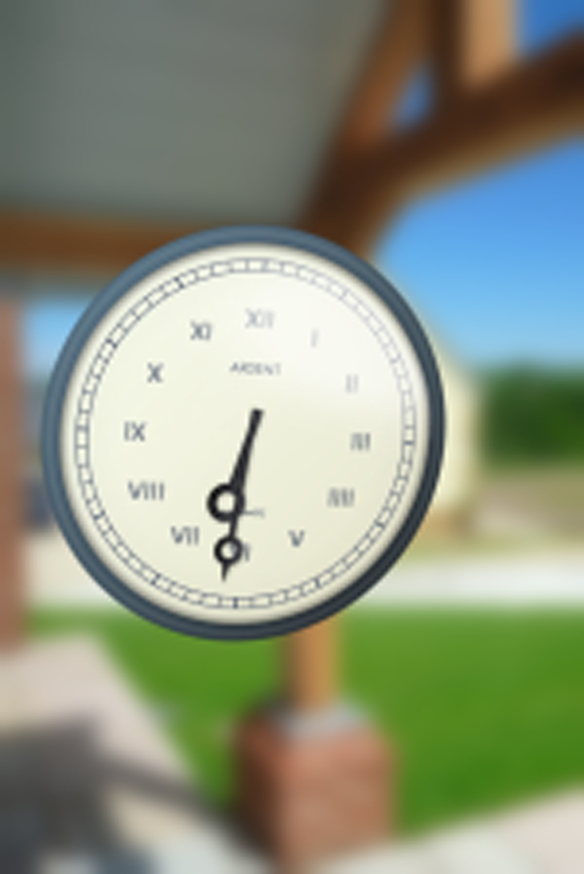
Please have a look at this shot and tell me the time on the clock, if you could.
6:31
